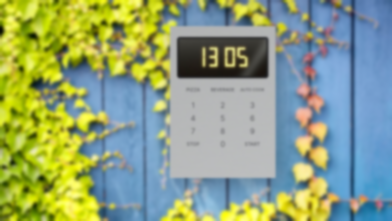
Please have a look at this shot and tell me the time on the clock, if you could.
13:05
